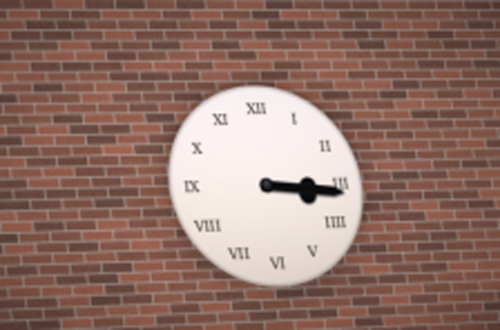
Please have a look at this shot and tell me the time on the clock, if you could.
3:16
